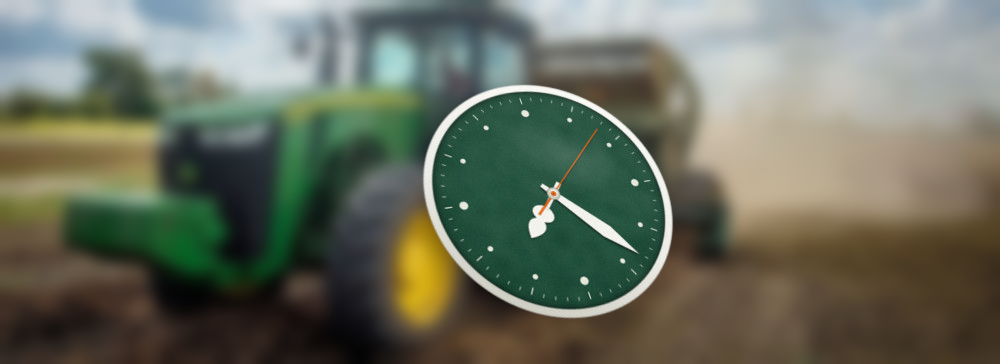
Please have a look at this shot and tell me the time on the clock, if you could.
7:23:08
